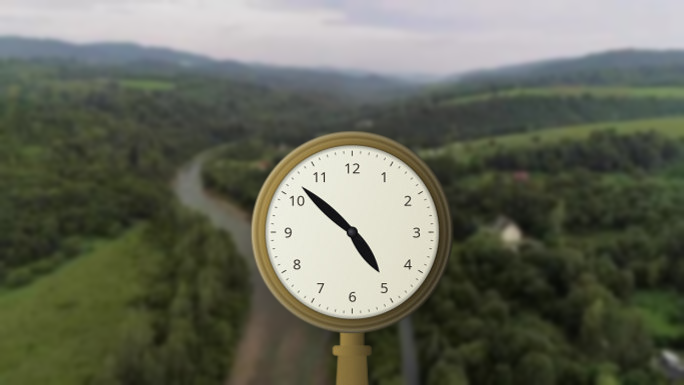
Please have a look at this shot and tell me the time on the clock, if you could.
4:52
